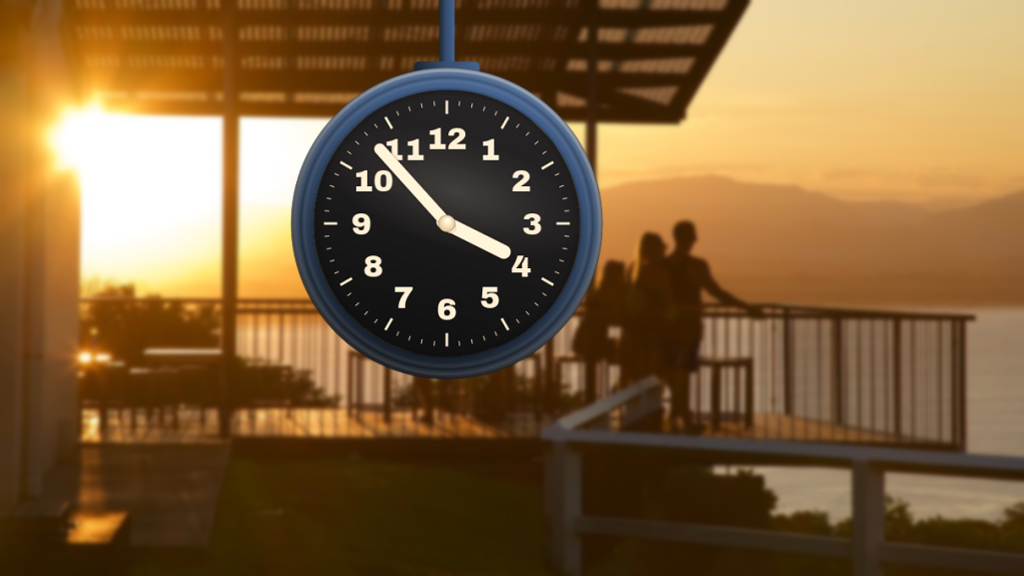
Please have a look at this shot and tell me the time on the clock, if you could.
3:53
